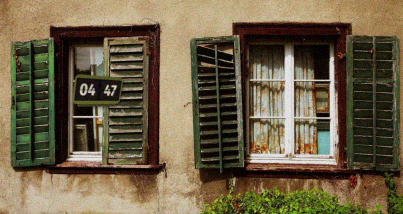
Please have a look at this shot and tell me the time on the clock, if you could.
4:47
